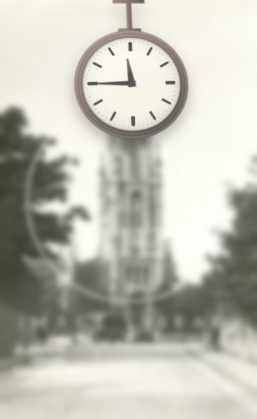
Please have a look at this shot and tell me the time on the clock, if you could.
11:45
